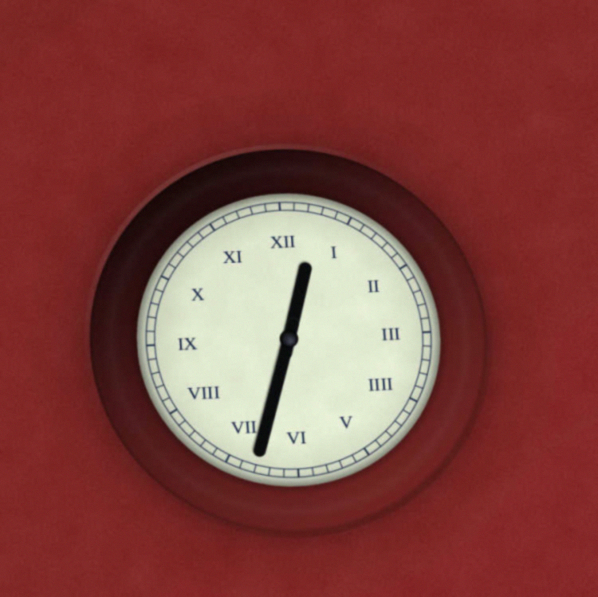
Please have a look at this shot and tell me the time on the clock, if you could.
12:33
